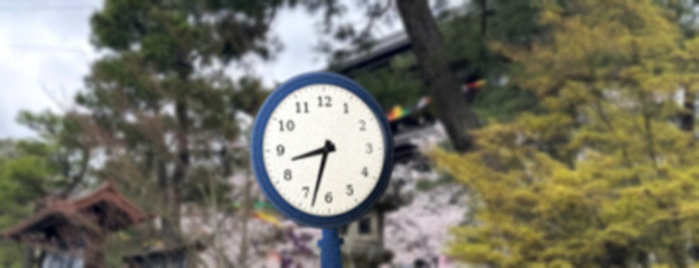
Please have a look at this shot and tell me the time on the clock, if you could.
8:33
